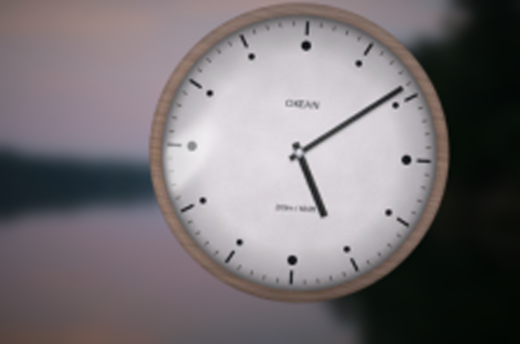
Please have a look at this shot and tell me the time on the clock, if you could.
5:09
